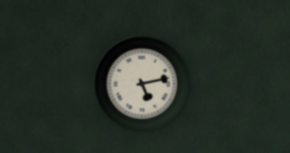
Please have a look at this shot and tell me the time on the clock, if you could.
5:13
